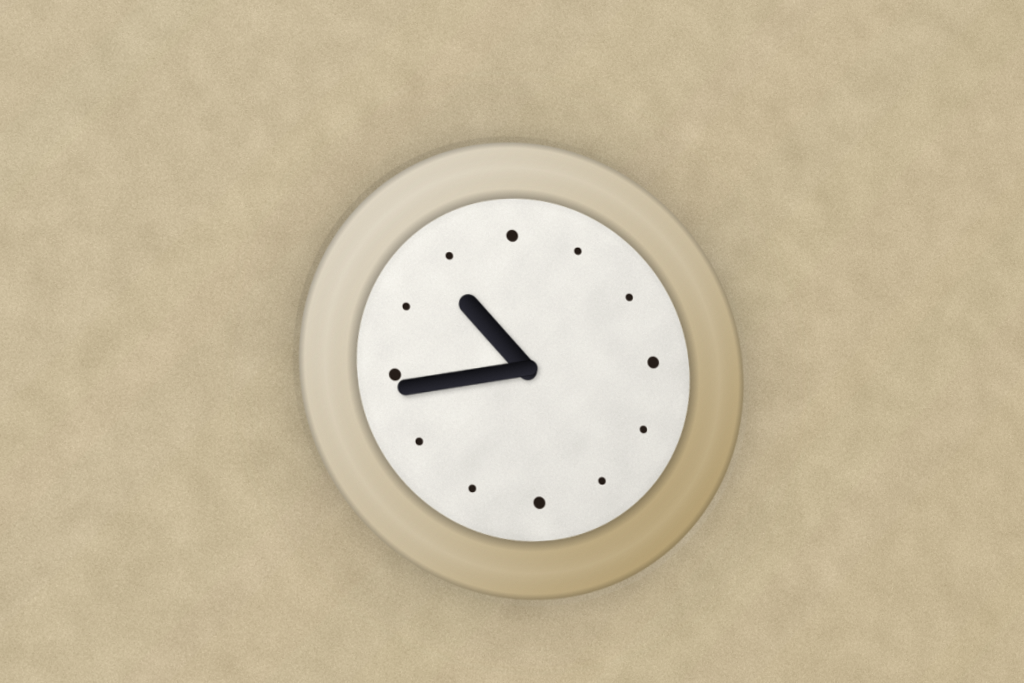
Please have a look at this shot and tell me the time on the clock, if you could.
10:44
